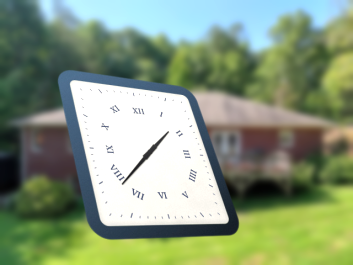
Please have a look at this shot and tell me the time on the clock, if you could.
1:38
